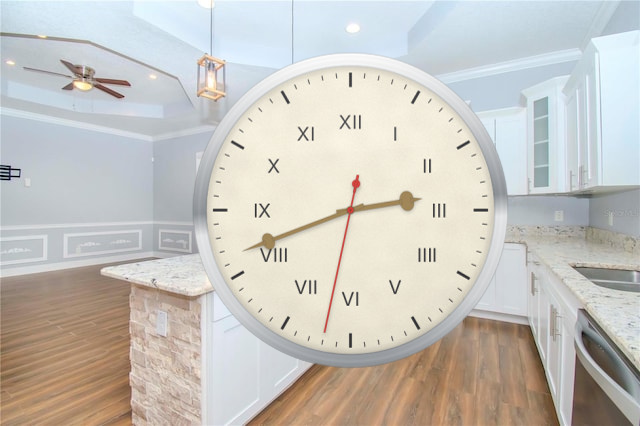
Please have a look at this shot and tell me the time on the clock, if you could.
2:41:32
